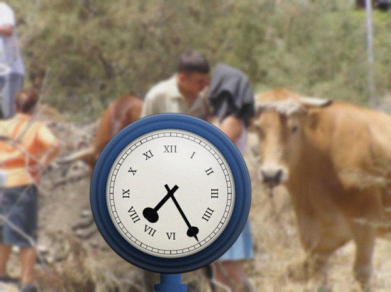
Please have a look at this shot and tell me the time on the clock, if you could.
7:25
